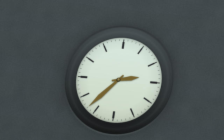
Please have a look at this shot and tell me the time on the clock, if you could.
2:37
